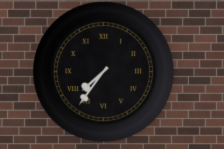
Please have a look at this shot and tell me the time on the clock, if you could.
7:36
